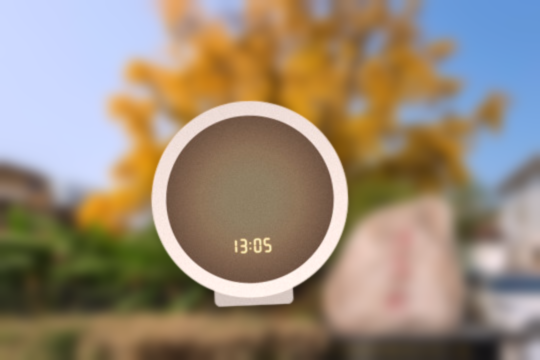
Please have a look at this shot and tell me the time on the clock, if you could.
13:05
